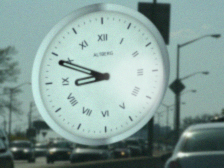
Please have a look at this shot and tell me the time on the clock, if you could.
8:49
